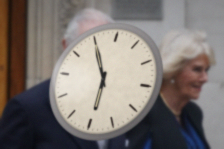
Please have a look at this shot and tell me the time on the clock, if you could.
5:55
